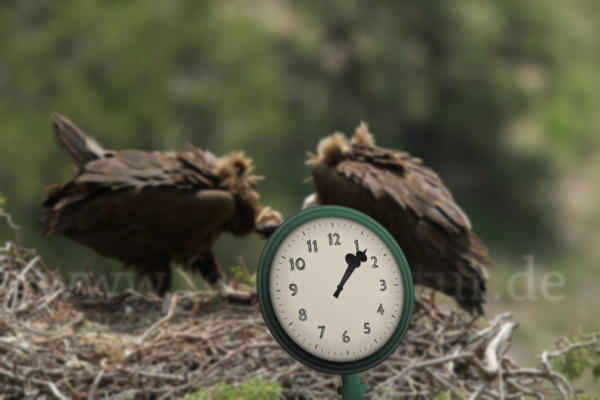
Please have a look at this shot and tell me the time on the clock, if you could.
1:07
